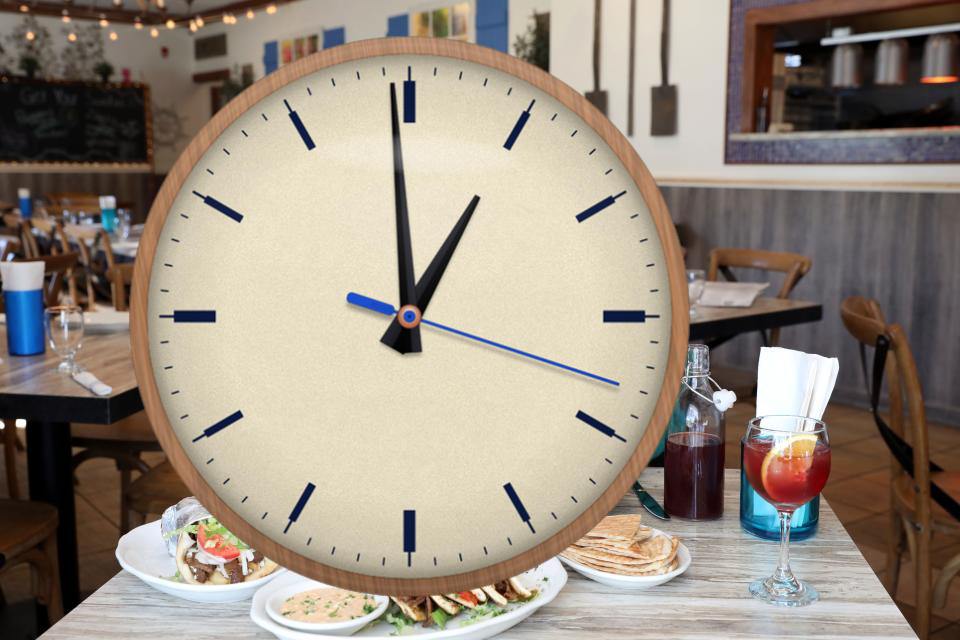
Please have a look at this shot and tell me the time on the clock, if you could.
12:59:18
